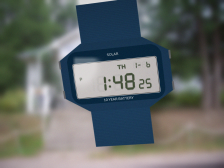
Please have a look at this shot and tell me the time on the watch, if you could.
1:48:25
